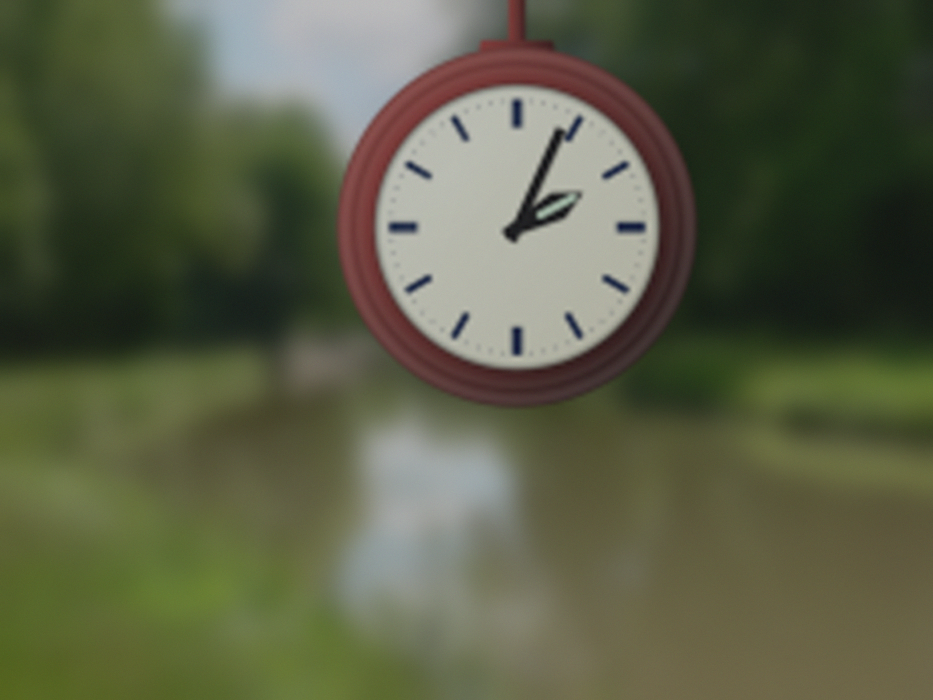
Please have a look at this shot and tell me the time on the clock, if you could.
2:04
